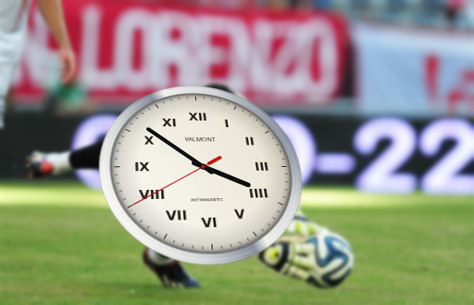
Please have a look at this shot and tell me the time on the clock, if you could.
3:51:40
